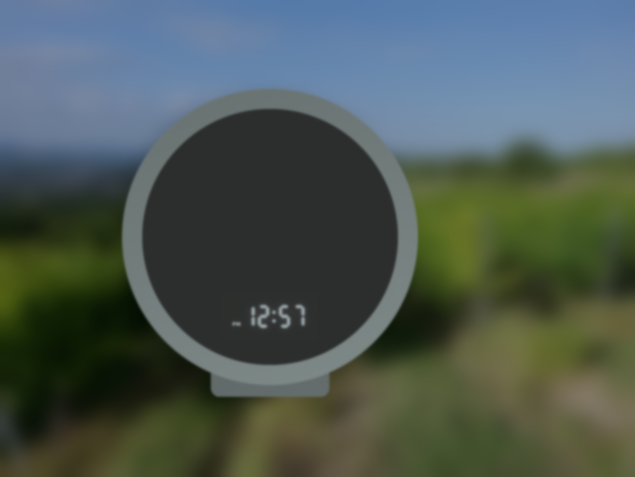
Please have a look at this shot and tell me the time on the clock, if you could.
12:57
